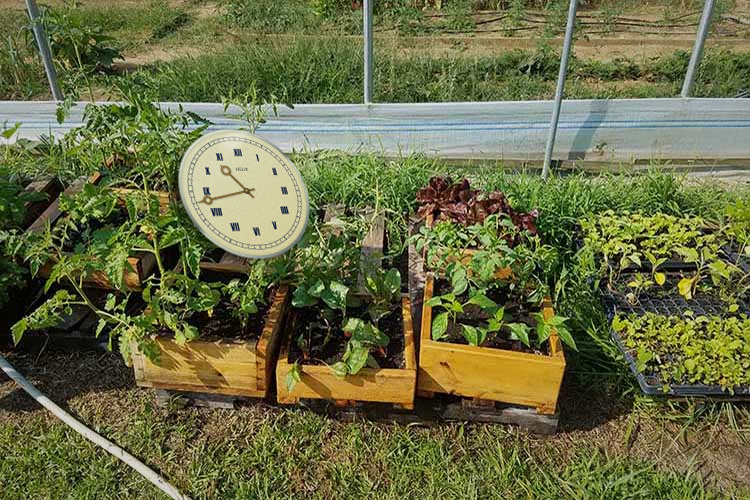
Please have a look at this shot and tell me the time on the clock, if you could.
10:43
